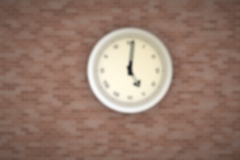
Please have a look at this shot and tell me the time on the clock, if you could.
5:01
